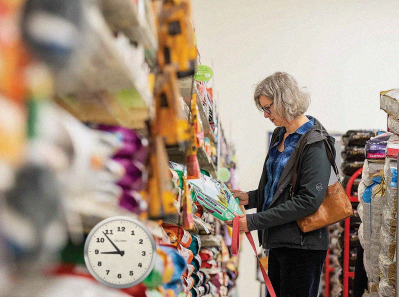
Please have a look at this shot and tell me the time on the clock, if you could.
8:53
